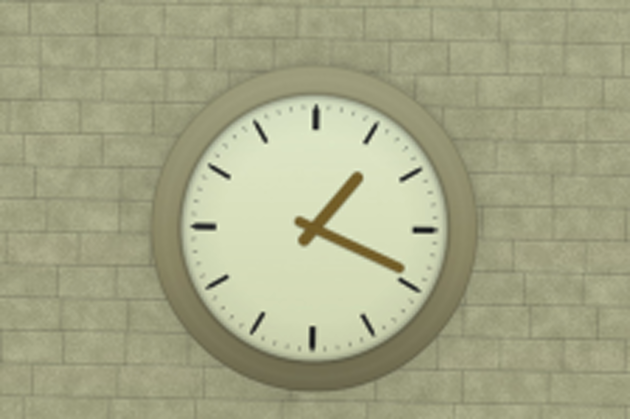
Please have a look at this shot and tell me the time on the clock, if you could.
1:19
